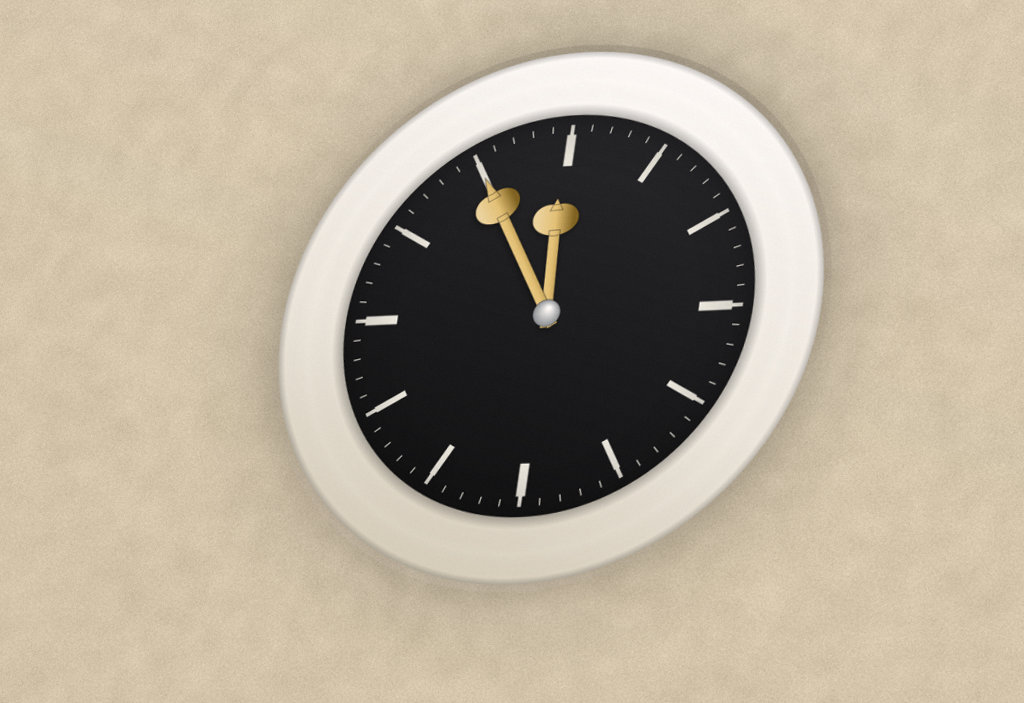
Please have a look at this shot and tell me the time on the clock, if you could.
11:55
